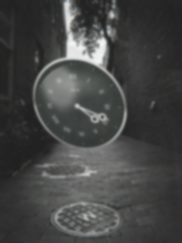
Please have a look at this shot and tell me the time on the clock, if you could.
4:19
